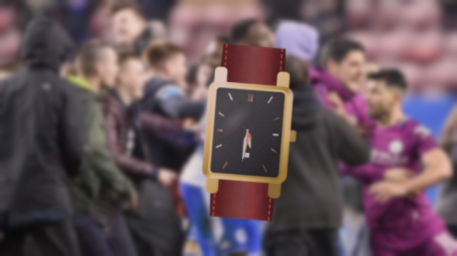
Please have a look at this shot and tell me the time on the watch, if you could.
5:31
